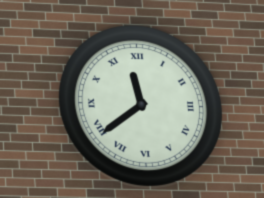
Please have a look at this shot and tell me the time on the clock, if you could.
11:39
